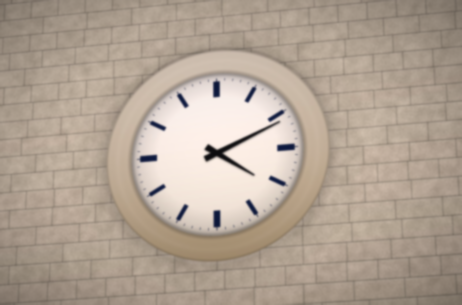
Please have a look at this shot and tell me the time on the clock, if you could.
4:11
